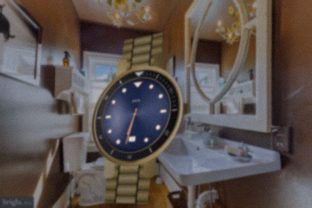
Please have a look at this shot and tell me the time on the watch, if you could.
6:32
